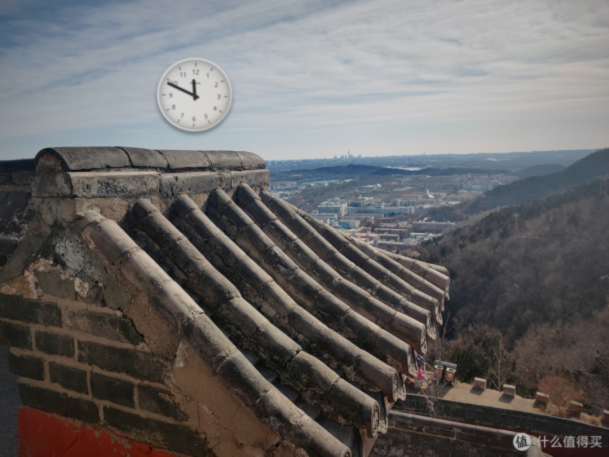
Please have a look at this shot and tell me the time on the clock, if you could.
11:49
